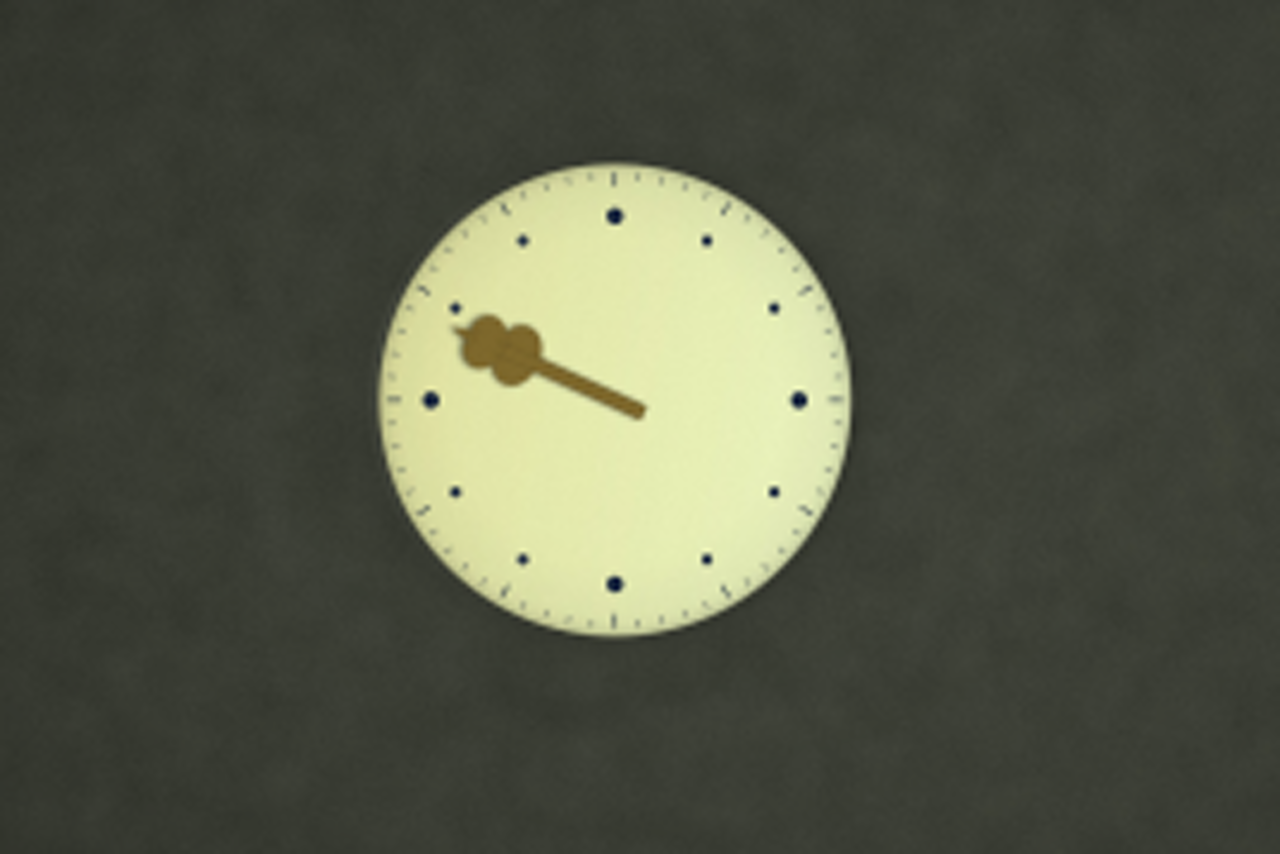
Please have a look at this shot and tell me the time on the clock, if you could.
9:49
